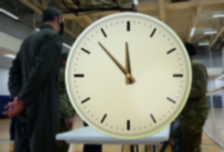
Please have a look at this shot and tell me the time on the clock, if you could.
11:53
